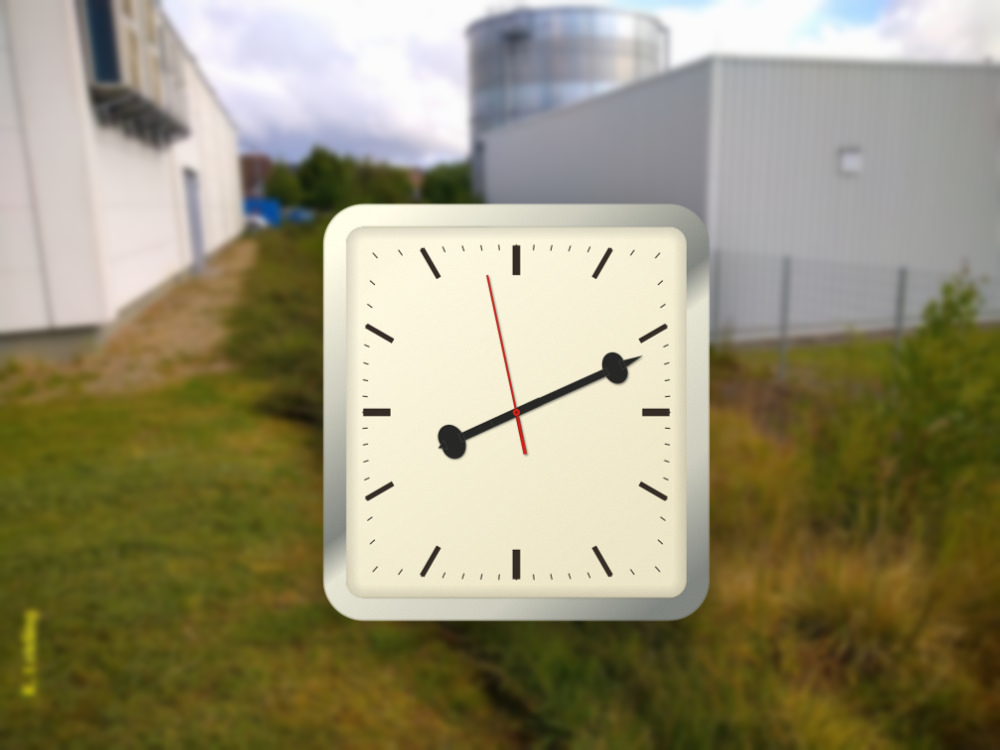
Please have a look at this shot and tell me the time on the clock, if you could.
8:10:58
